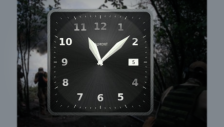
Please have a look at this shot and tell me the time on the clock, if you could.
11:08
